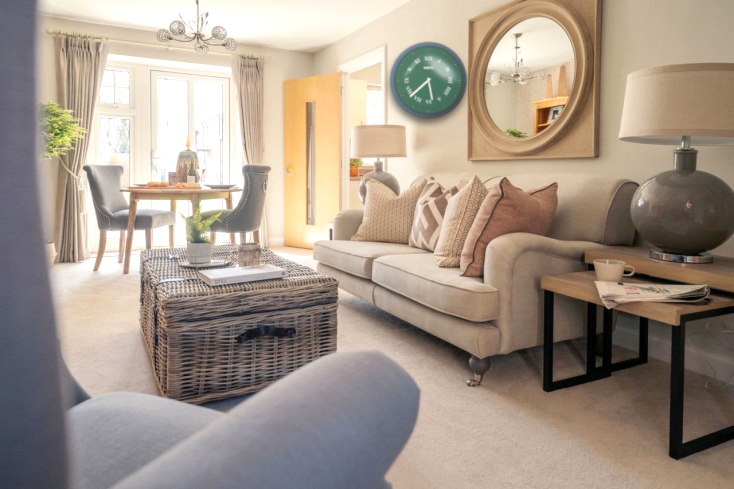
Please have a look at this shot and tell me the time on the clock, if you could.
5:38
